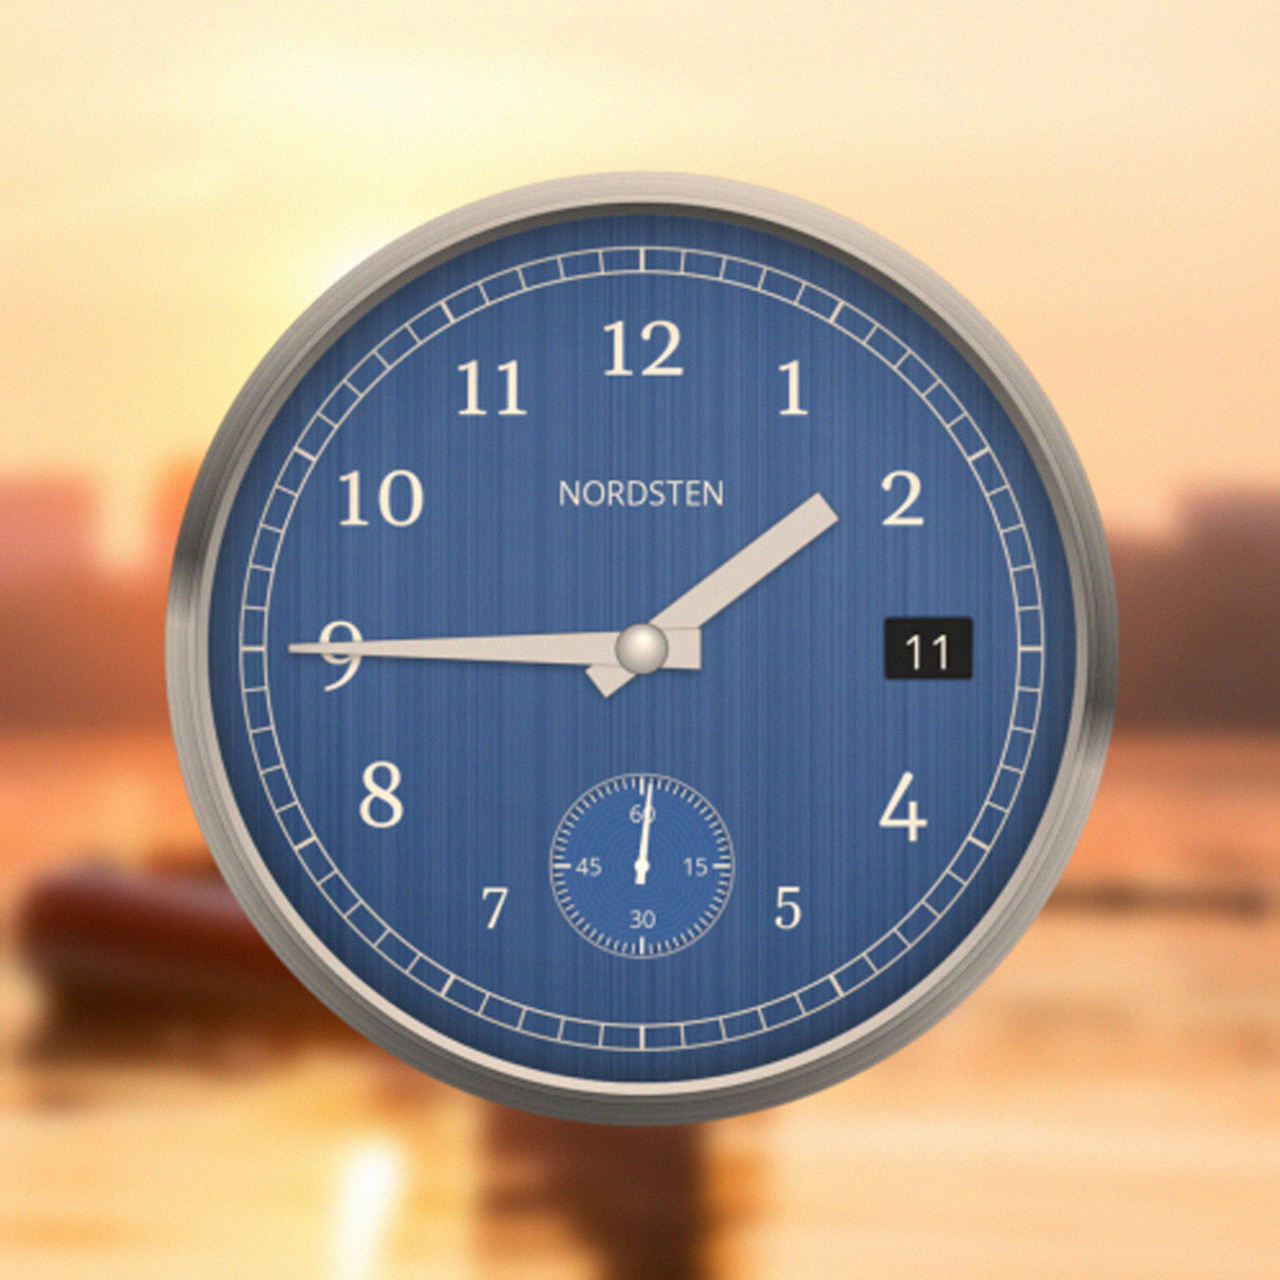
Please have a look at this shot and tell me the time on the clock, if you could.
1:45:01
